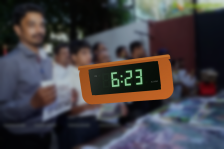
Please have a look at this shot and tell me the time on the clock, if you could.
6:23
